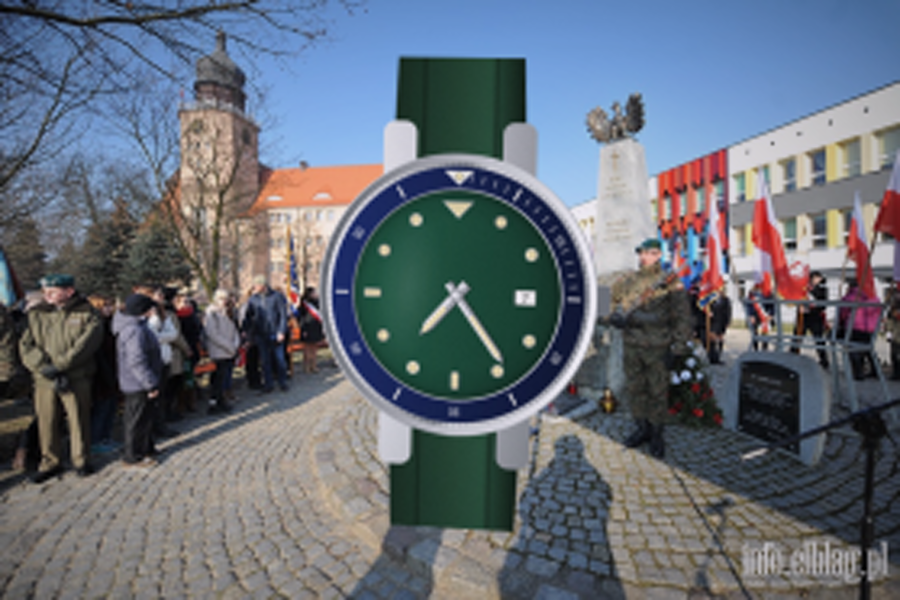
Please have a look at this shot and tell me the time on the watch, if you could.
7:24
